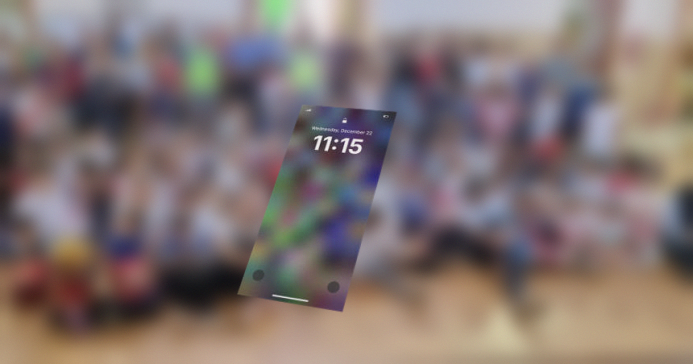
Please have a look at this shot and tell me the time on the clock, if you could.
11:15
